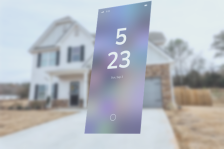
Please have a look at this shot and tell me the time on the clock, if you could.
5:23
